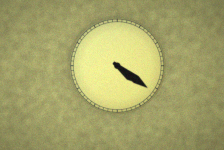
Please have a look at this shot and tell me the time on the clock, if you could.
4:21
